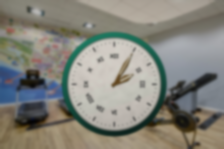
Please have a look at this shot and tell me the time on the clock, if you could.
2:05
